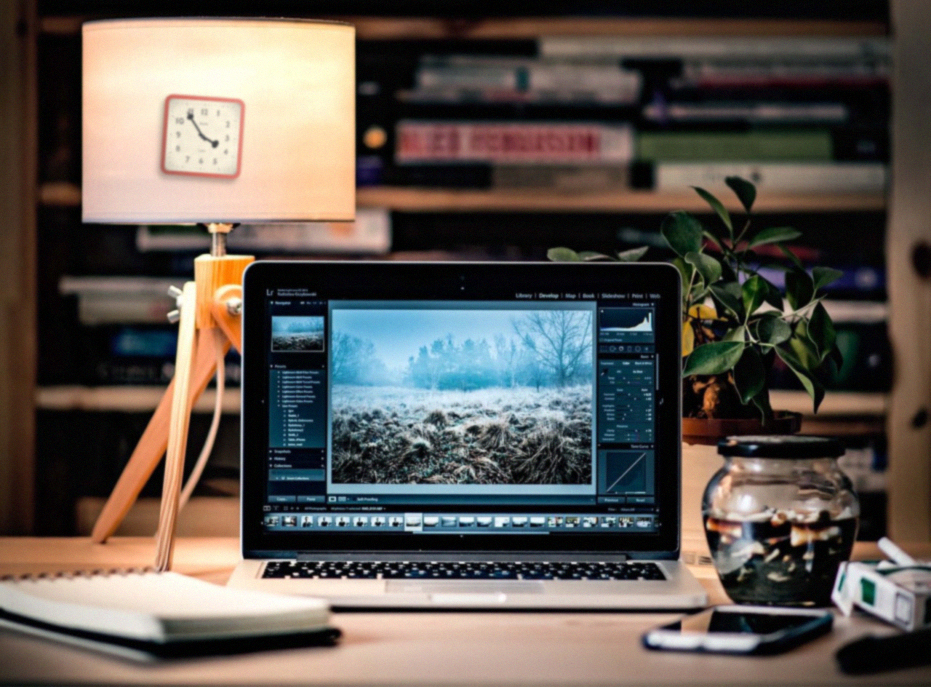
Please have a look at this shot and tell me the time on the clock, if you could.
3:54
